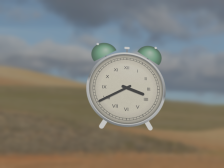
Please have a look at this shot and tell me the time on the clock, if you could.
3:40
